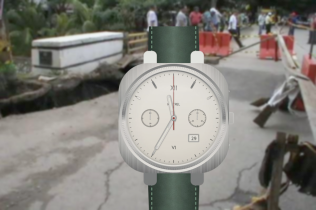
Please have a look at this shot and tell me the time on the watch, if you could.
11:35
